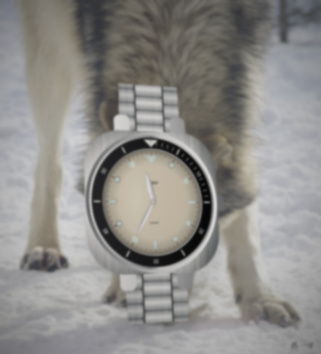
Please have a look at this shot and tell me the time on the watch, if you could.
11:35
